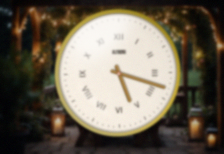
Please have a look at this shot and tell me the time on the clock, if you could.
5:18
